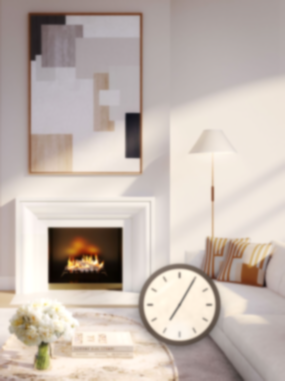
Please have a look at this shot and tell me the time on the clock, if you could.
7:05
